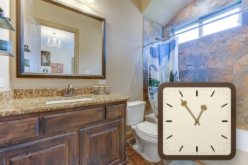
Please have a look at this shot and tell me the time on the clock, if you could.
12:54
